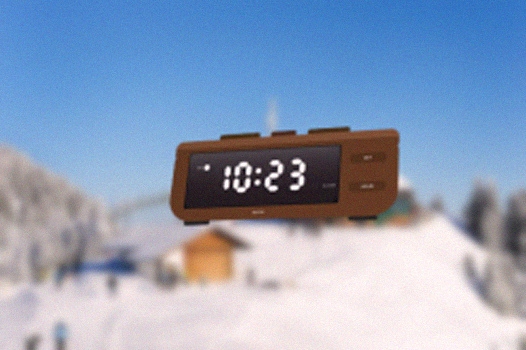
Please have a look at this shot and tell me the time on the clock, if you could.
10:23
